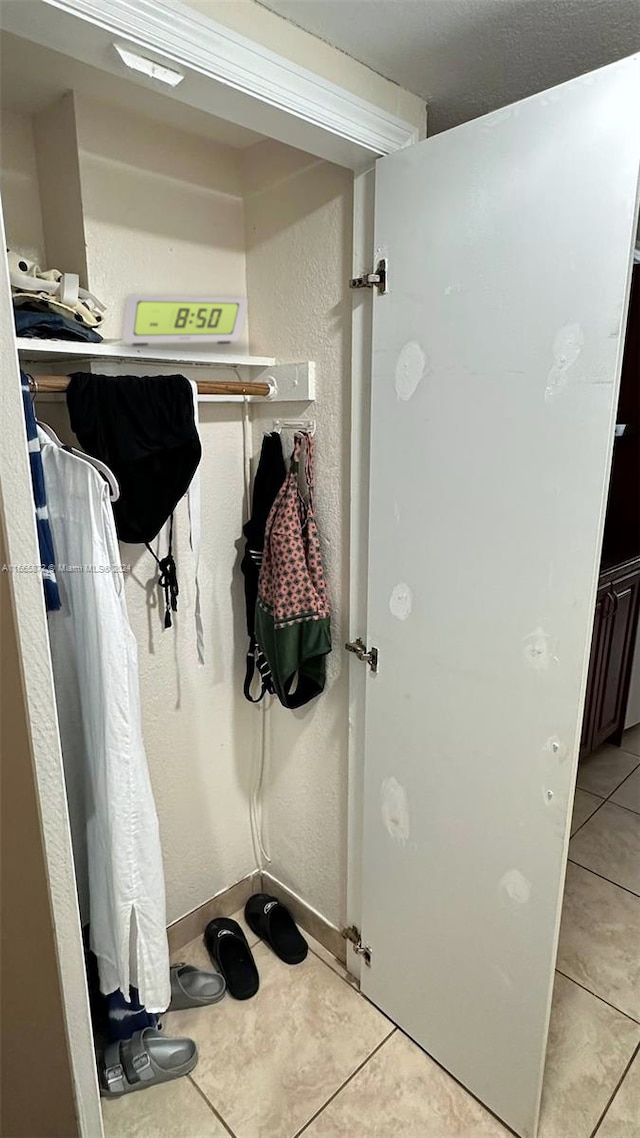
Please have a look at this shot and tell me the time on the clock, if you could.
8:50
